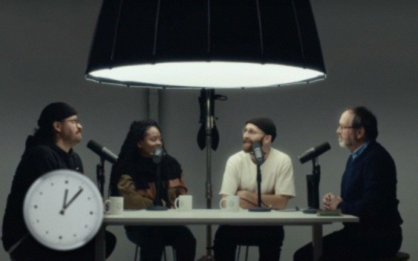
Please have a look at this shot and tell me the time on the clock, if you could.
12:06
